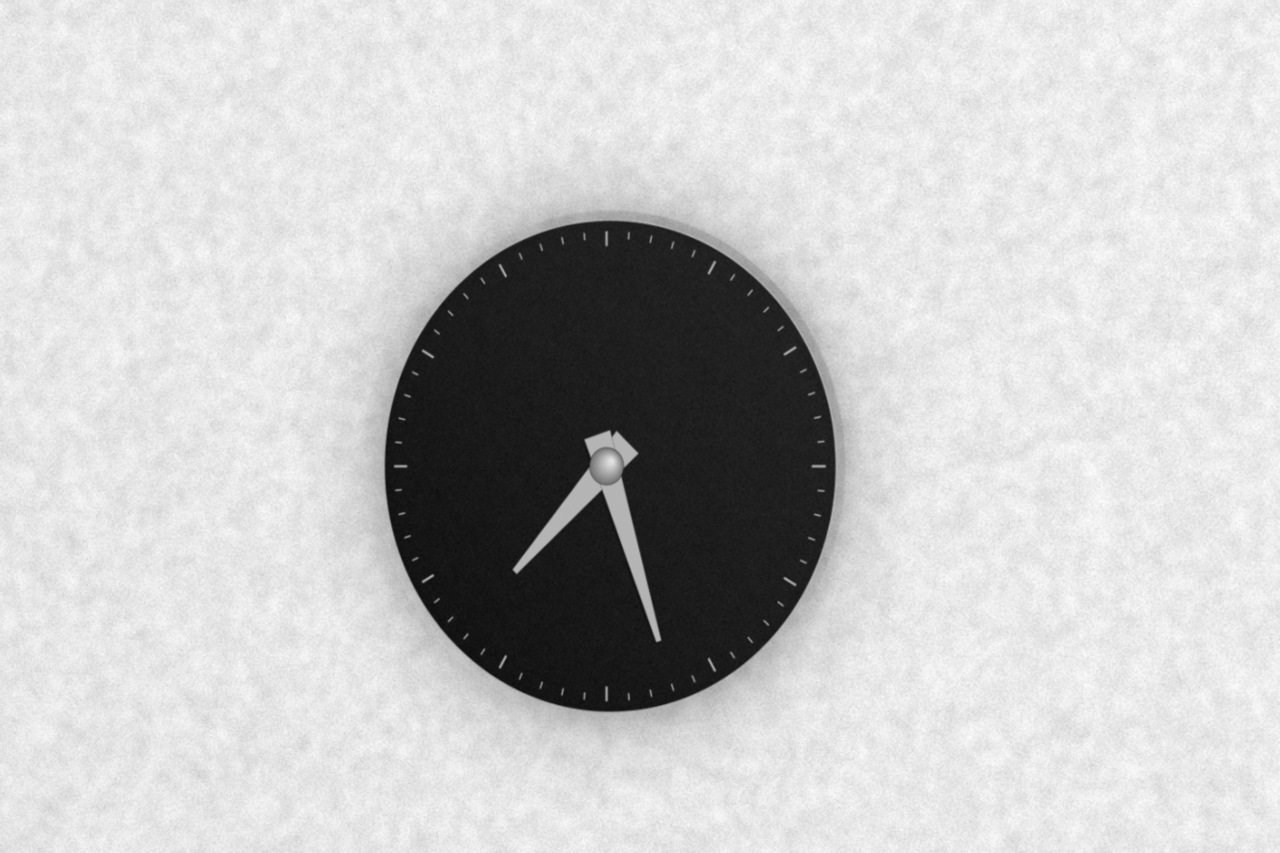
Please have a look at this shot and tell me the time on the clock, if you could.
7:27
